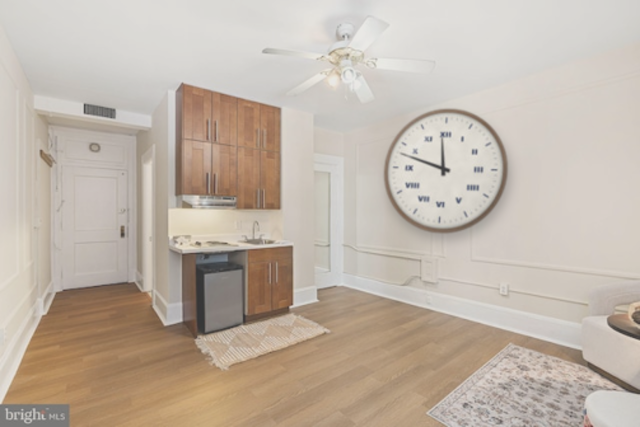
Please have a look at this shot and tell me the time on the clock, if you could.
11:48
